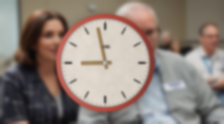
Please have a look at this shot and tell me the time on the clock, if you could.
8:58
